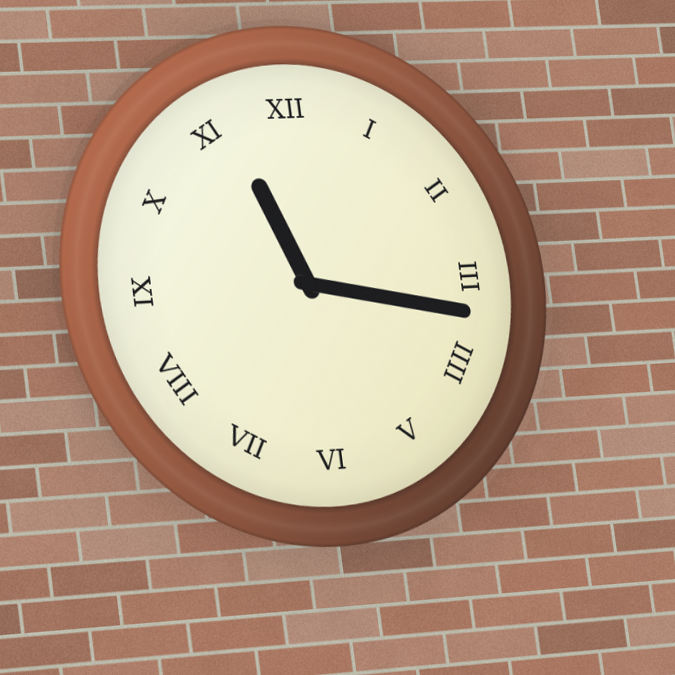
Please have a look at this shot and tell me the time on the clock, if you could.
11:17
